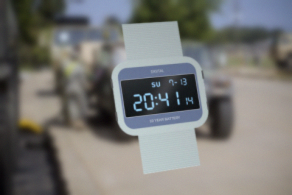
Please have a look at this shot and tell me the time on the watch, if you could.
20:41
